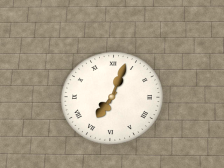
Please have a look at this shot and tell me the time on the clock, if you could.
7:03
